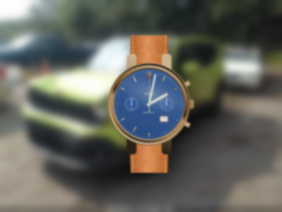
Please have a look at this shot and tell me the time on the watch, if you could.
2:02
